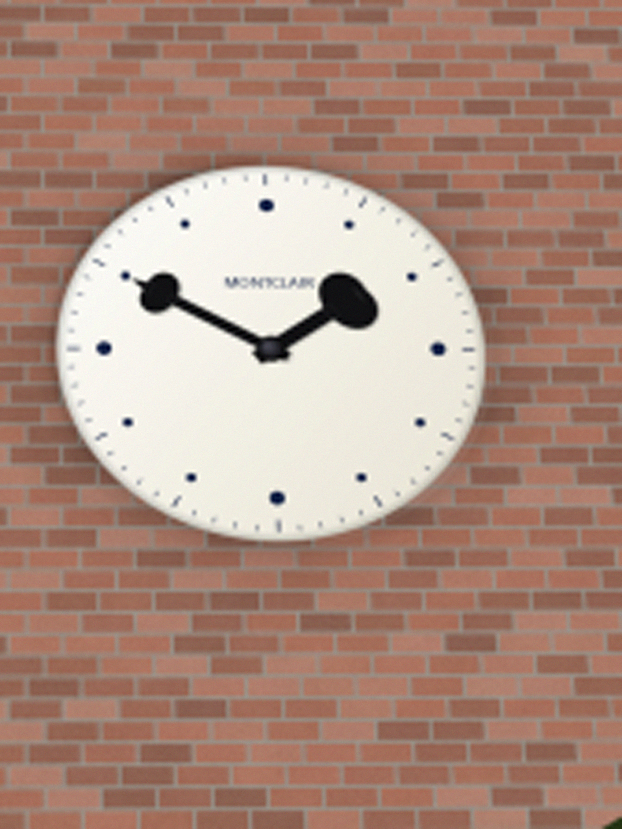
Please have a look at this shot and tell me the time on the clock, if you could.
1:50
